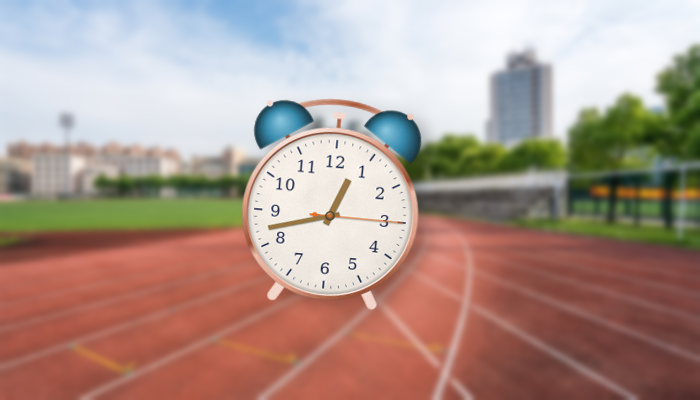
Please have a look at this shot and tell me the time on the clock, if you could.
12:42:15
